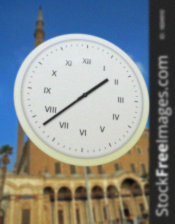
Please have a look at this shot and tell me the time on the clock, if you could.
1:38
